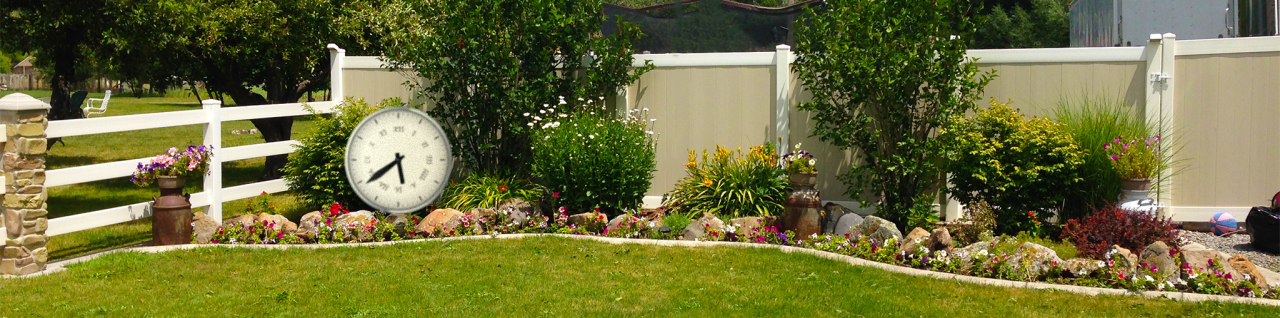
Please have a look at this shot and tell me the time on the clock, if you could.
5:39
